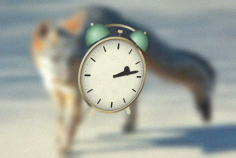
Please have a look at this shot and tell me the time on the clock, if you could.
2:13
